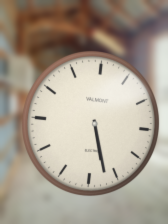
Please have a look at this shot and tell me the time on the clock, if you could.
5:27
